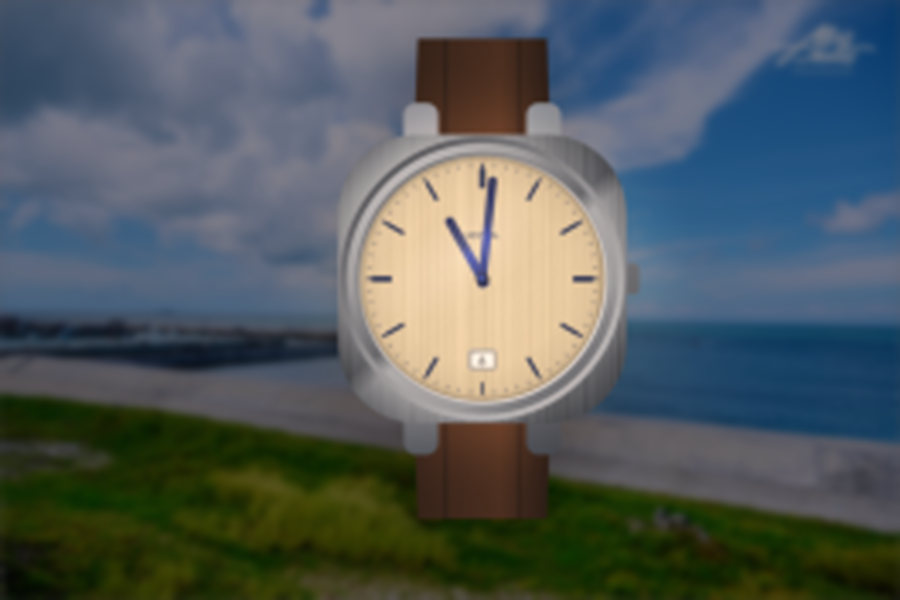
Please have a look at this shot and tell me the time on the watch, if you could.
11:01
